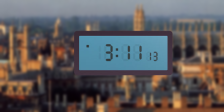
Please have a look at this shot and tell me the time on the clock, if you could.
3:11:13
